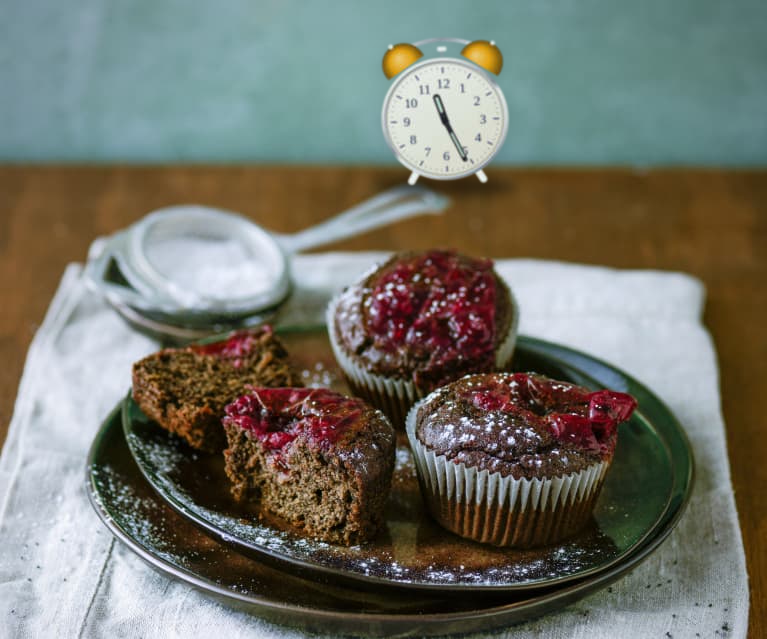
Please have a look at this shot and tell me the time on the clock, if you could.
11:26
